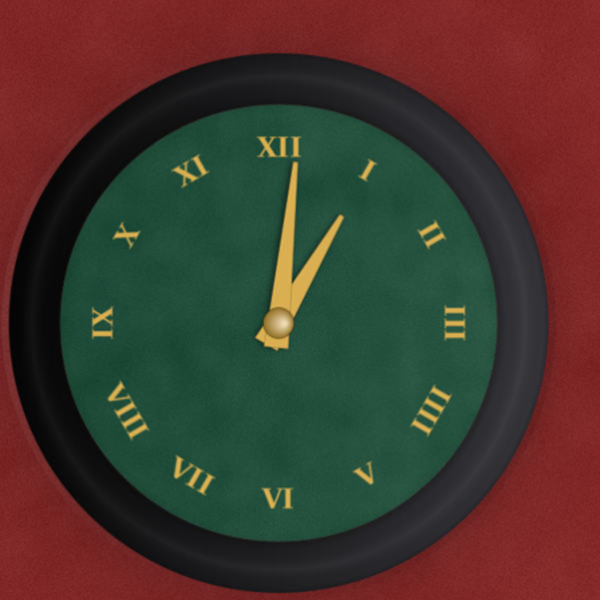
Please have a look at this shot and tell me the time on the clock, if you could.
1:01
